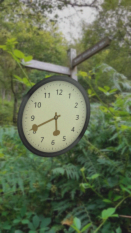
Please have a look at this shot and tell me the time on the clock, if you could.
5:41
